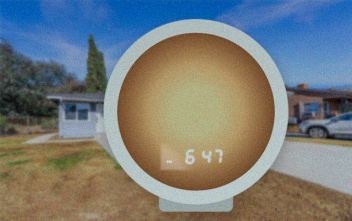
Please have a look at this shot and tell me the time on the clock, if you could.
6:47
